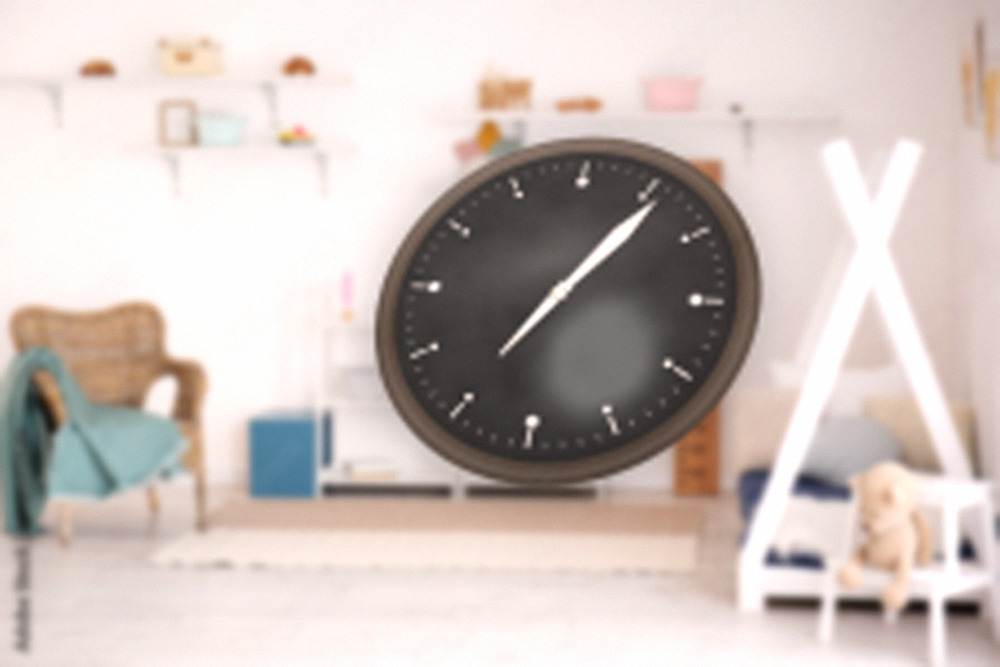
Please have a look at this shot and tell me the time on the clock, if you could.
7:06
